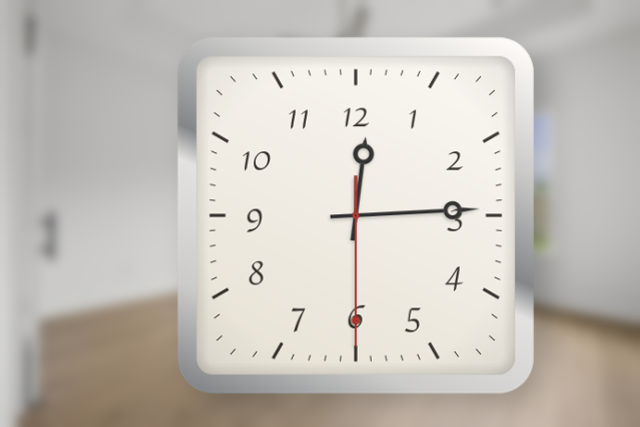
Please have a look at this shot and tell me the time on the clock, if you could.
12:14:30
